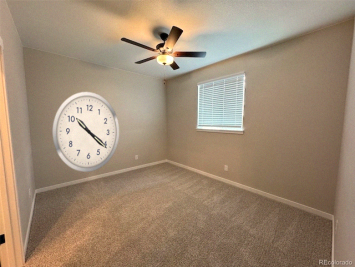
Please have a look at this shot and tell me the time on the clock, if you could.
10:21
